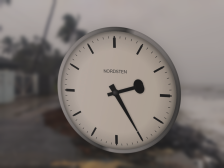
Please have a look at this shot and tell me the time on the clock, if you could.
2:25
